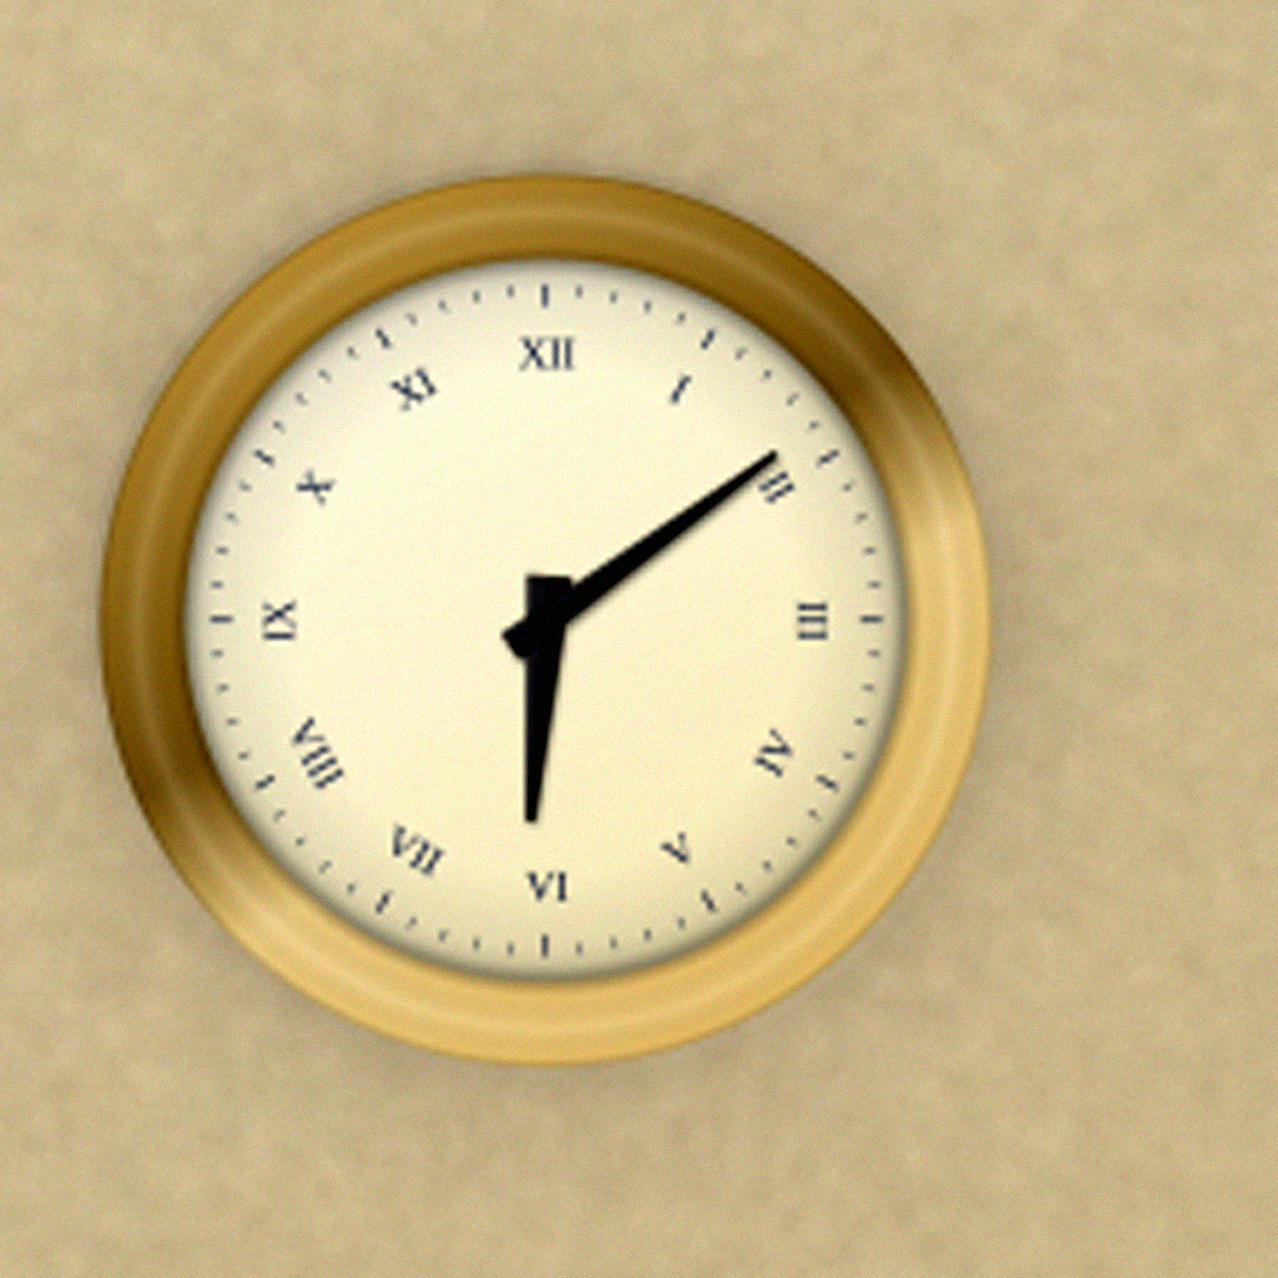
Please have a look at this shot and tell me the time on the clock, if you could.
6:09
